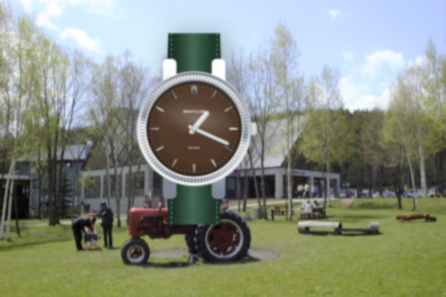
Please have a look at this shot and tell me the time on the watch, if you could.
1:19
